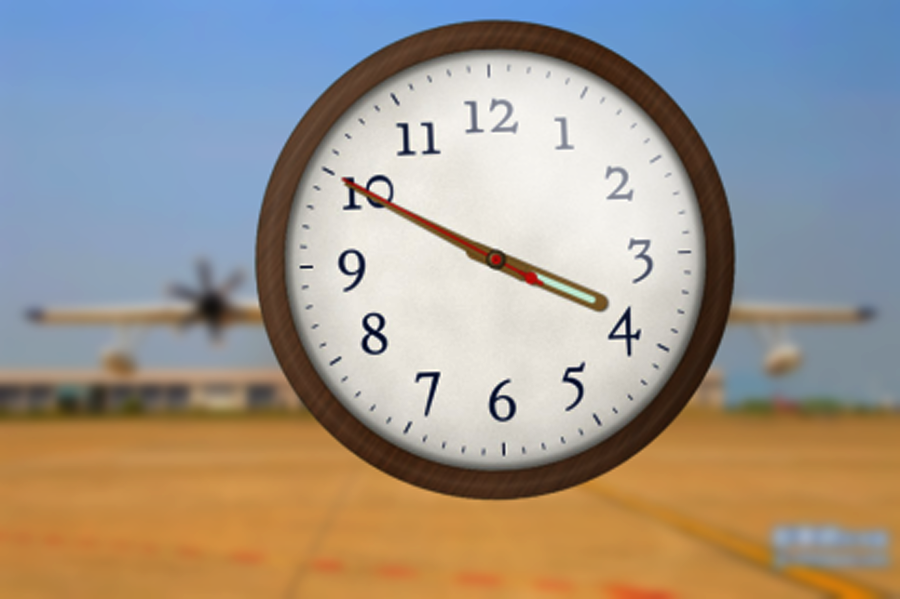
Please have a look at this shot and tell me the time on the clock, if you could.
3:49:50
